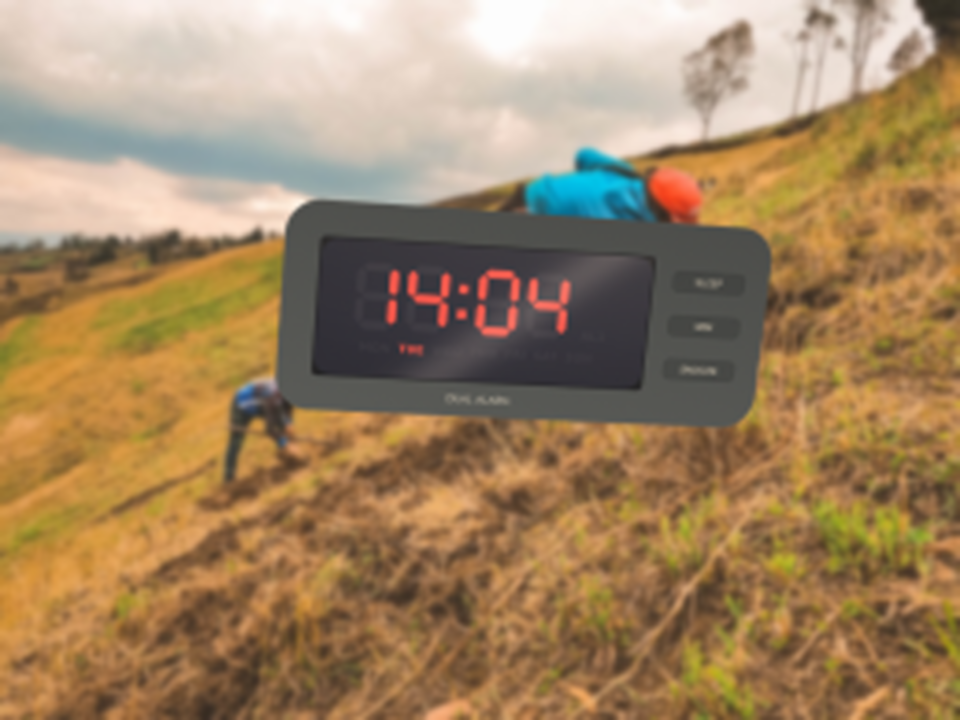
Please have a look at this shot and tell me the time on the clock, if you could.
14:04
